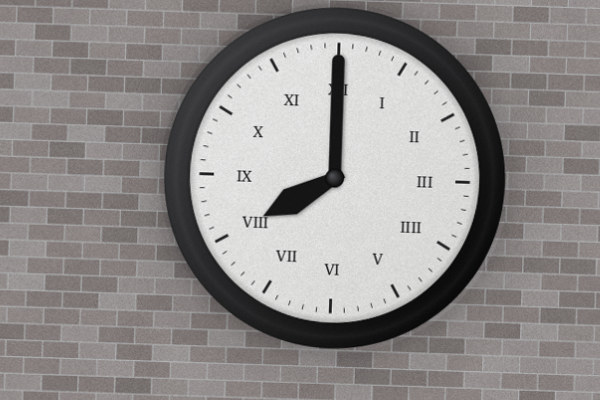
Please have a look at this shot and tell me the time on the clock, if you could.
8:00
